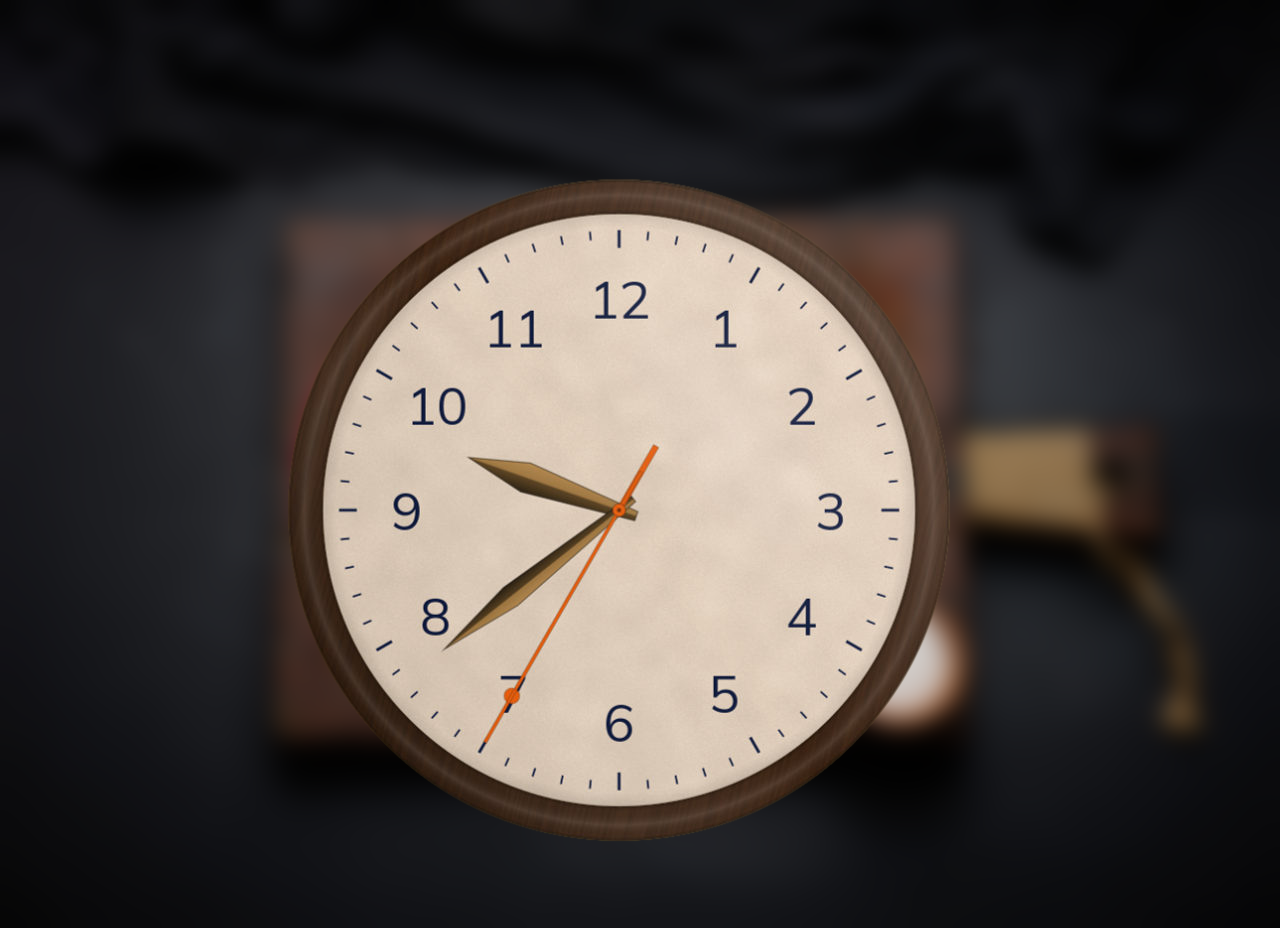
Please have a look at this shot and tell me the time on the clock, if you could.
9:38:35
